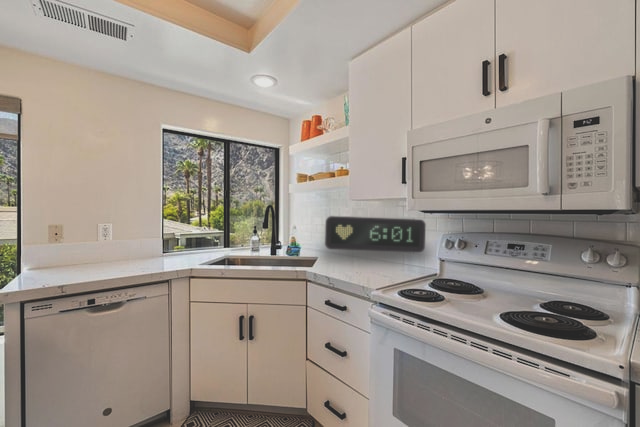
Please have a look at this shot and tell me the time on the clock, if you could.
6:01
